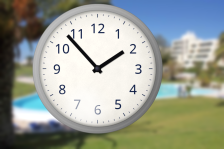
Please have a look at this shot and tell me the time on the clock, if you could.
1:53
